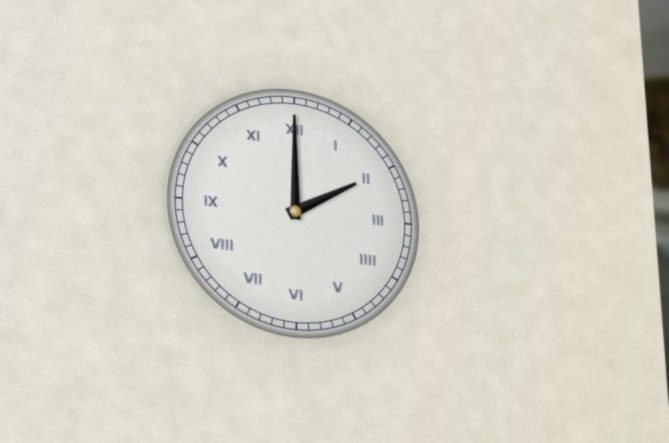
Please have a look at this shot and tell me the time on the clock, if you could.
2:00
